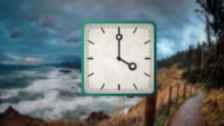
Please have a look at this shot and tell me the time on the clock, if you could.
4:00
